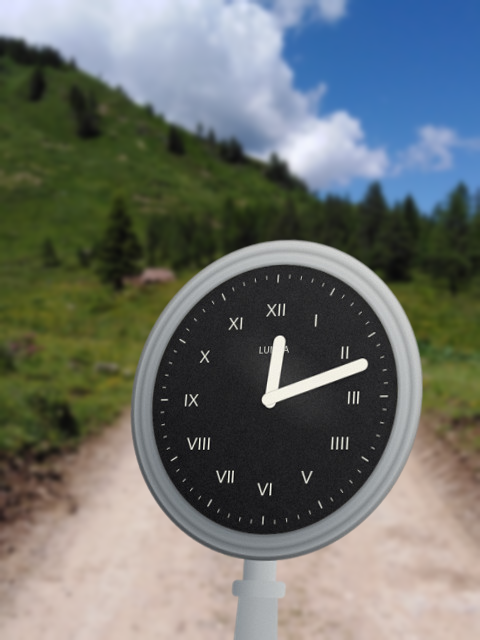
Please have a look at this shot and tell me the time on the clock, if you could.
12:12
